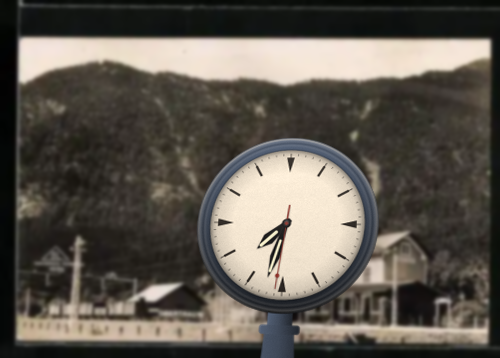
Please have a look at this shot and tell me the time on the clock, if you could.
7:32:31
